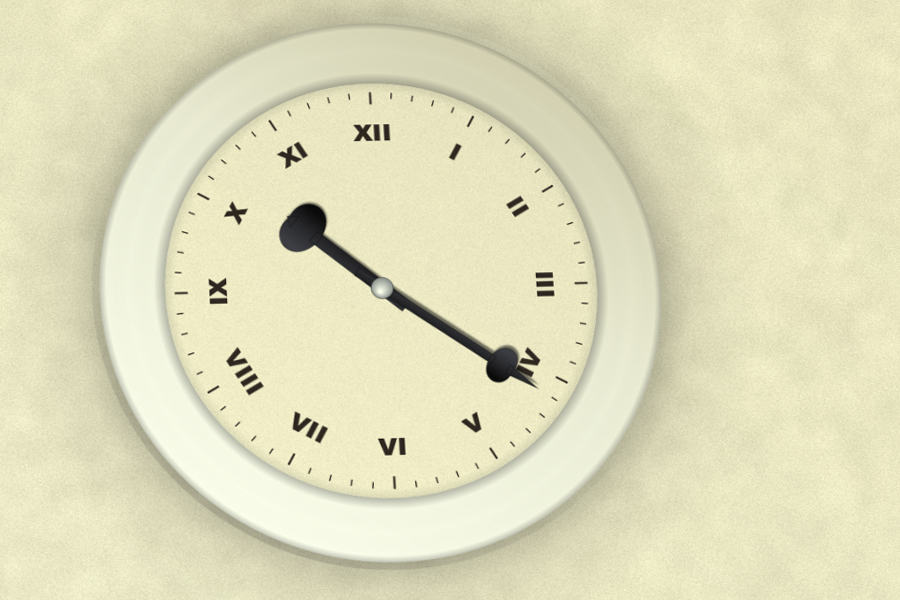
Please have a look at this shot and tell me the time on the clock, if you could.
10:21
